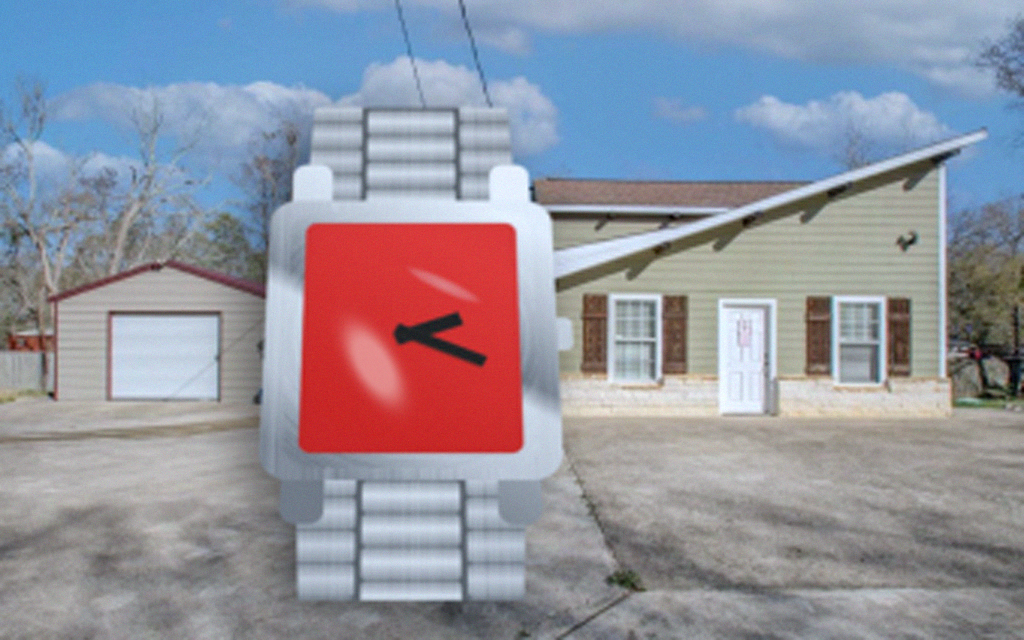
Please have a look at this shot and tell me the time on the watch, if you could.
2:19
